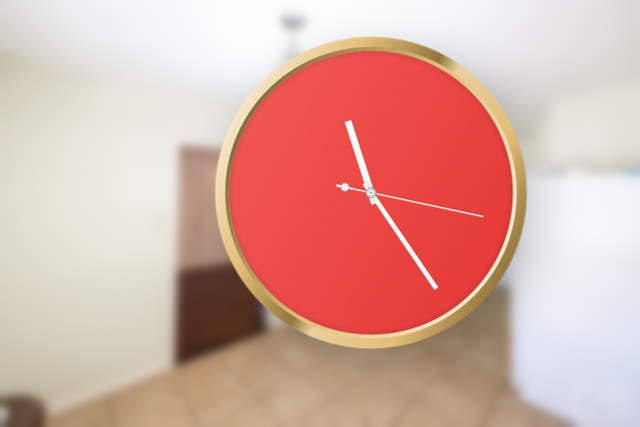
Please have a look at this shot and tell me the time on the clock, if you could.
11:24:17
